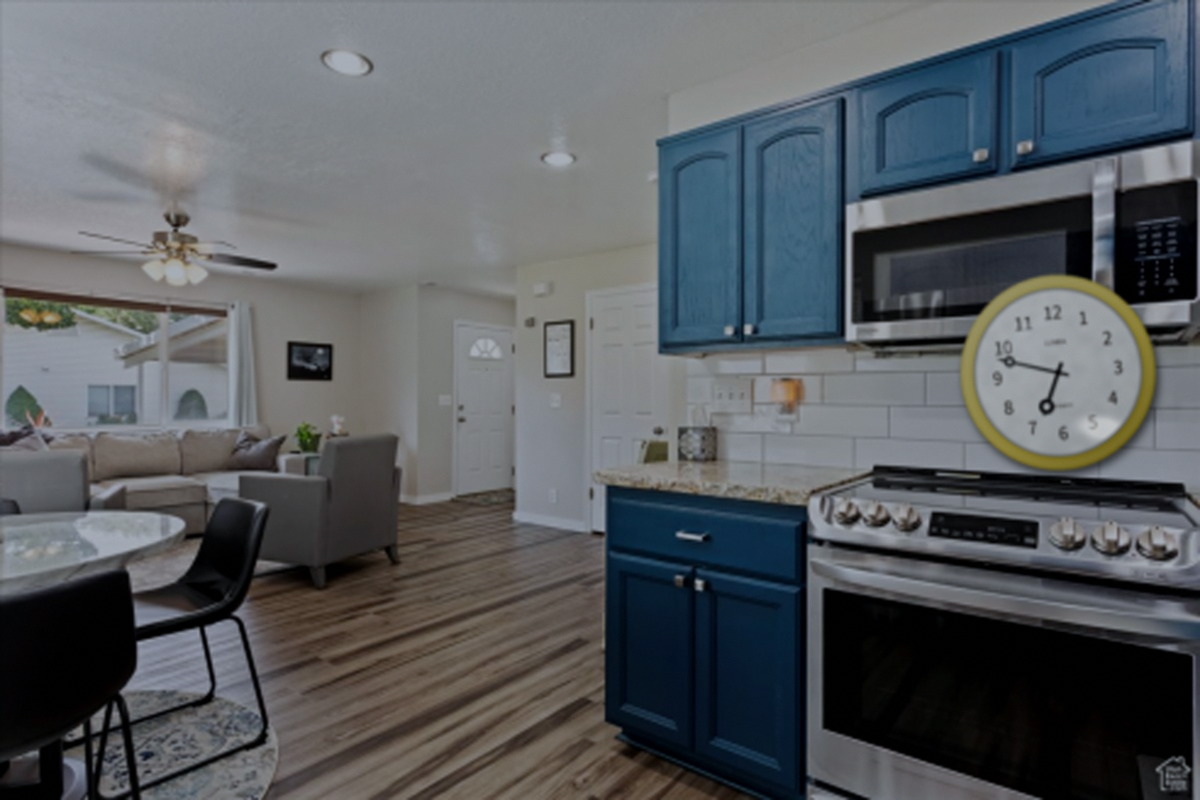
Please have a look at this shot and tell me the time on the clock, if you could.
6:48
